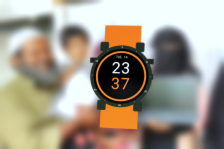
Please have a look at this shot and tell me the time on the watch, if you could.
23:37
